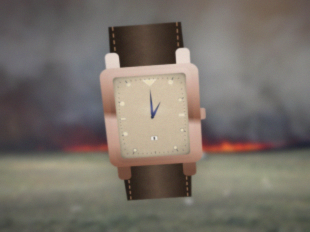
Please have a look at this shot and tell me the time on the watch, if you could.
1:00
